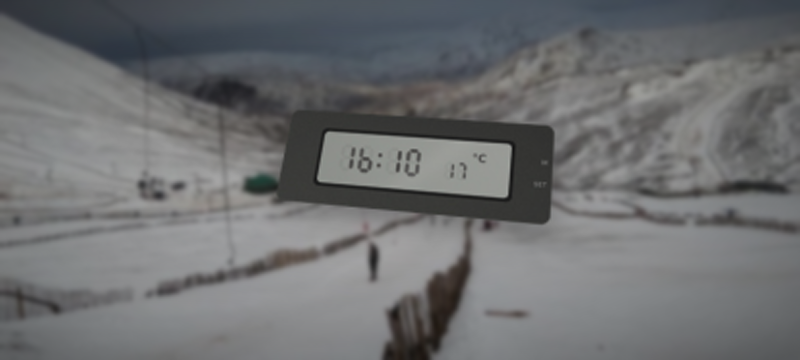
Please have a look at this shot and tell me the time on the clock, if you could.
16:10
